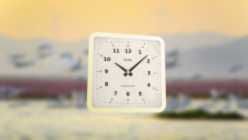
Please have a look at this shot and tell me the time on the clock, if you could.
10:08
